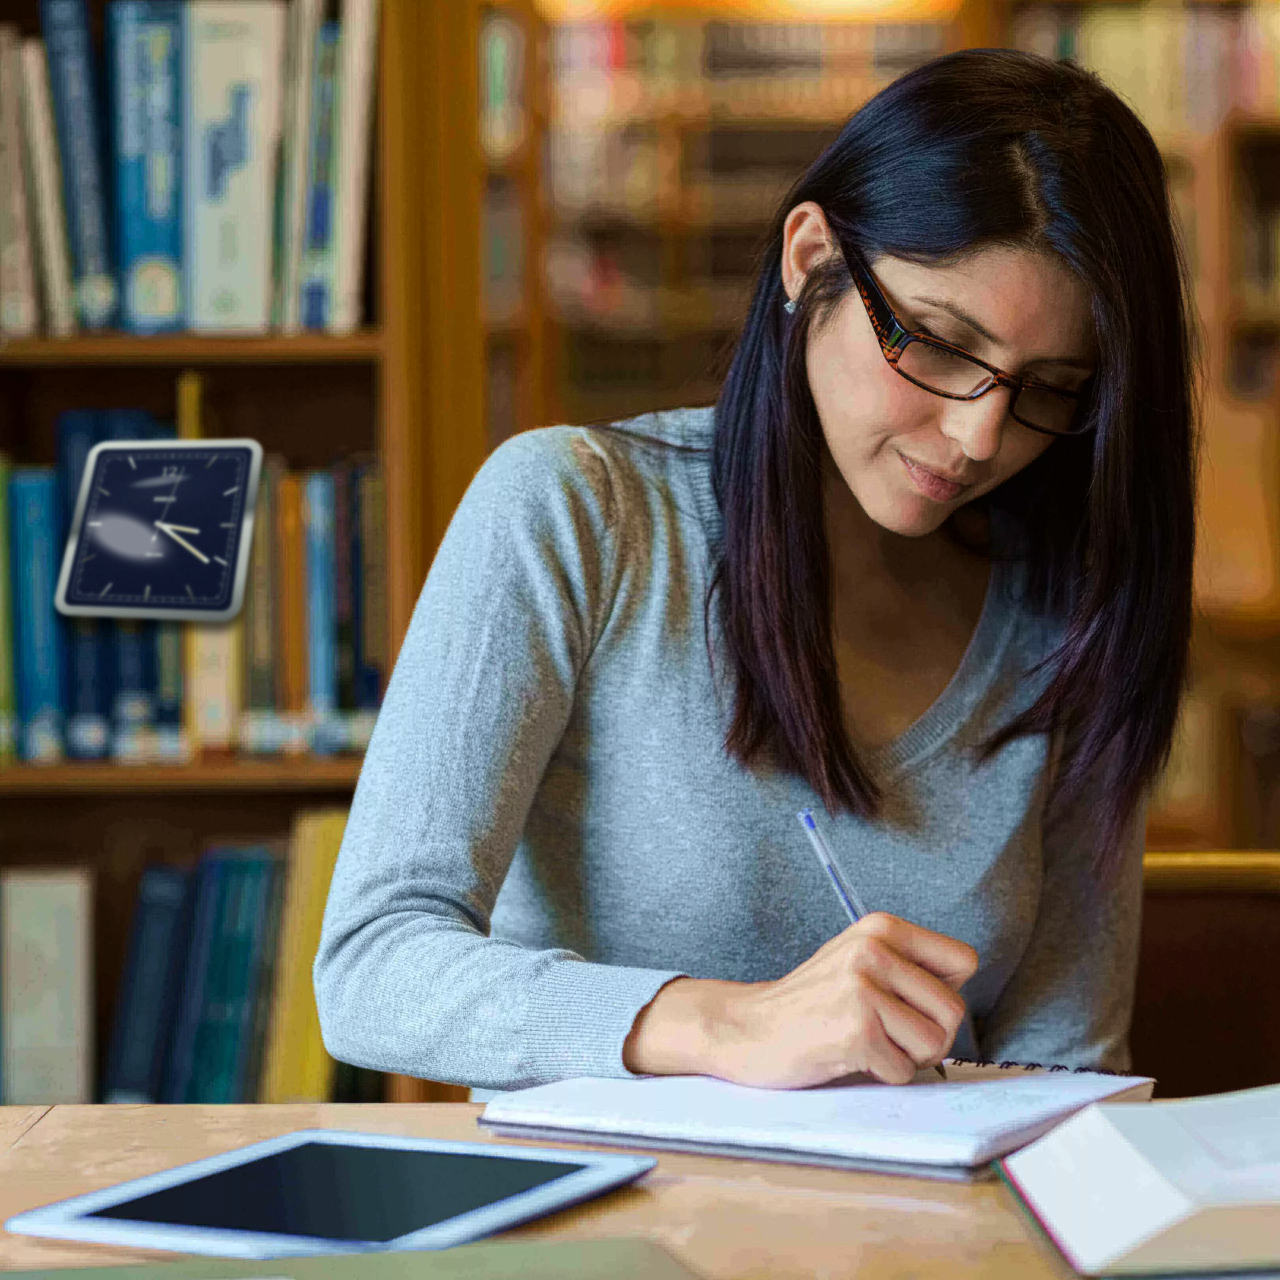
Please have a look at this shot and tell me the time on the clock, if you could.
3:21:02
